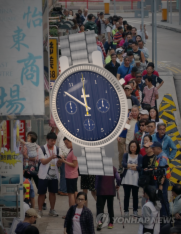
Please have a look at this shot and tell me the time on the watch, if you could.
11:51
